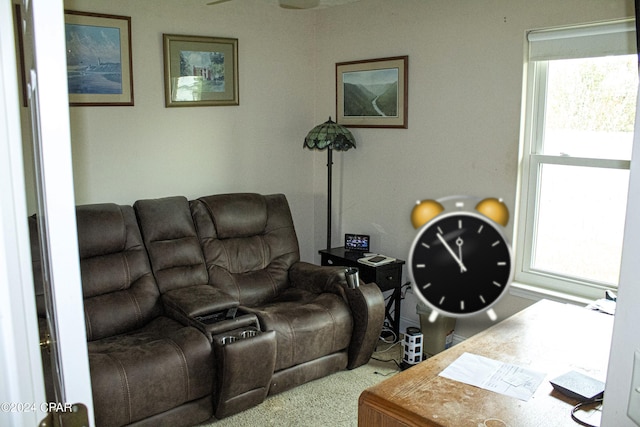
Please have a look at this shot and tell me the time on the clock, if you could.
11:54
